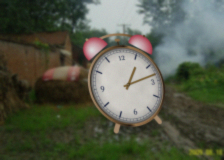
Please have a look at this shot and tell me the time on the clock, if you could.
1:13
